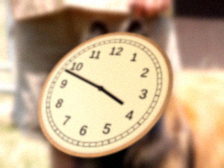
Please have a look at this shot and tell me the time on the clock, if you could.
3:48
